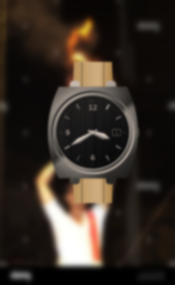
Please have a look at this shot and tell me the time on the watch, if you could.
3:40
